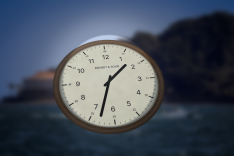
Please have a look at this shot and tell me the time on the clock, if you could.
1:33
